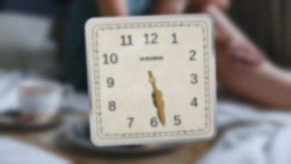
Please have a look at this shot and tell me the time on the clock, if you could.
5:28
